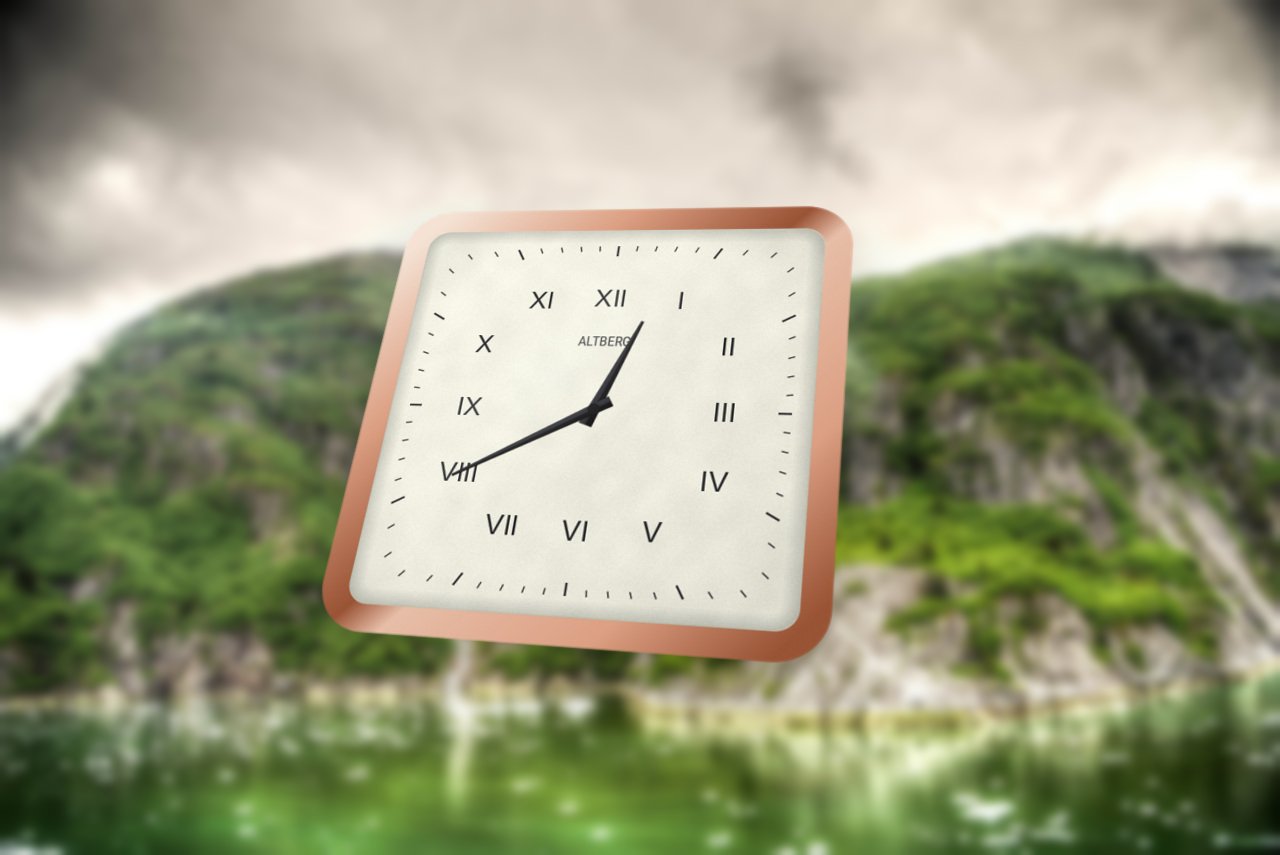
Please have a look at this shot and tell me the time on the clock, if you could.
12:40
